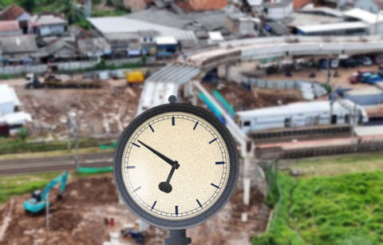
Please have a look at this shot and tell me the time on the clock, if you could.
6:51
